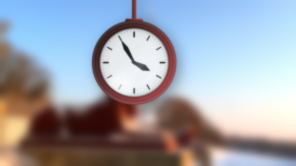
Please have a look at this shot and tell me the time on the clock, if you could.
3:55
